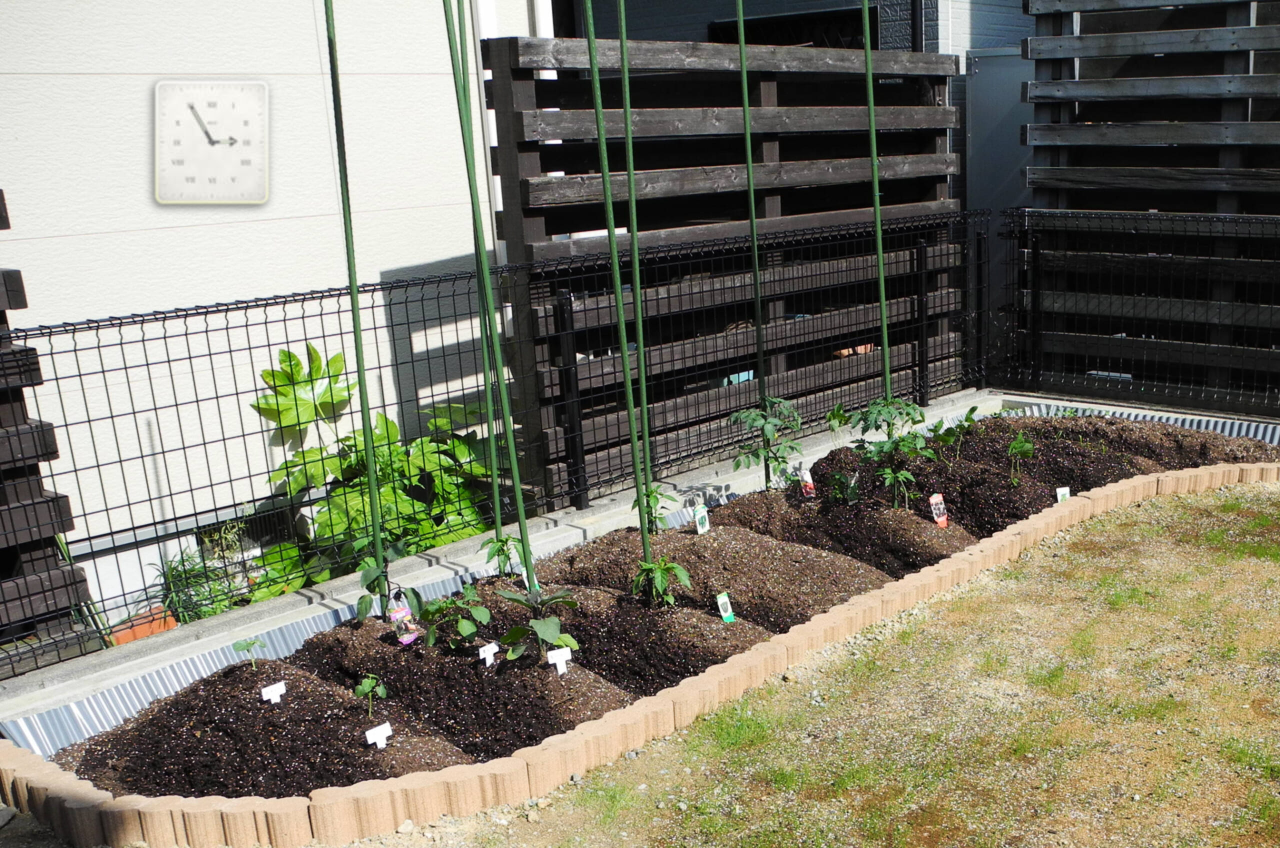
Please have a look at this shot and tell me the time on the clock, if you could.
2:55
